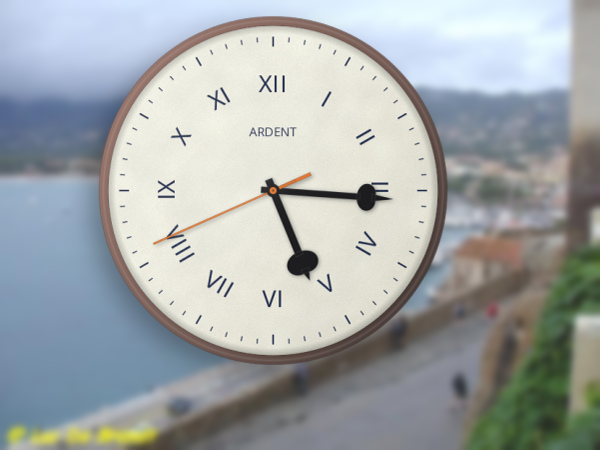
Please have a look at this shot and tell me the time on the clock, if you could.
5:15:41
